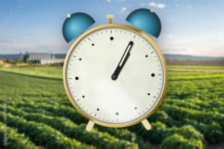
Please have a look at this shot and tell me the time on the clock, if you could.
1:05
